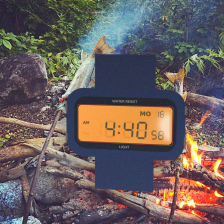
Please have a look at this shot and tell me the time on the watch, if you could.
4:40:58
